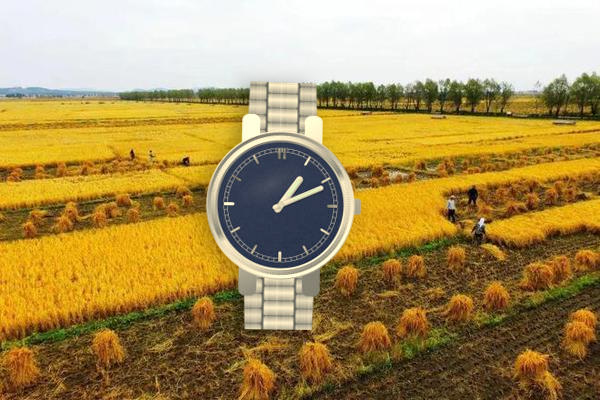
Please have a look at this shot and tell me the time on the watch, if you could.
1:11
